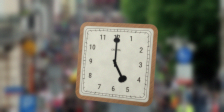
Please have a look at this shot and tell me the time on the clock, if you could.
5:00
